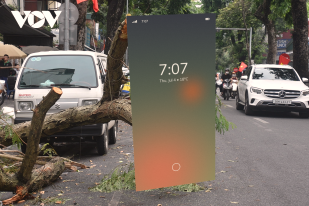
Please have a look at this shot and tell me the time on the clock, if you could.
7:07
